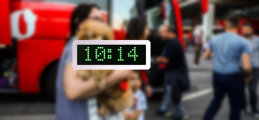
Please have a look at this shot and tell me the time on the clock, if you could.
10:14
